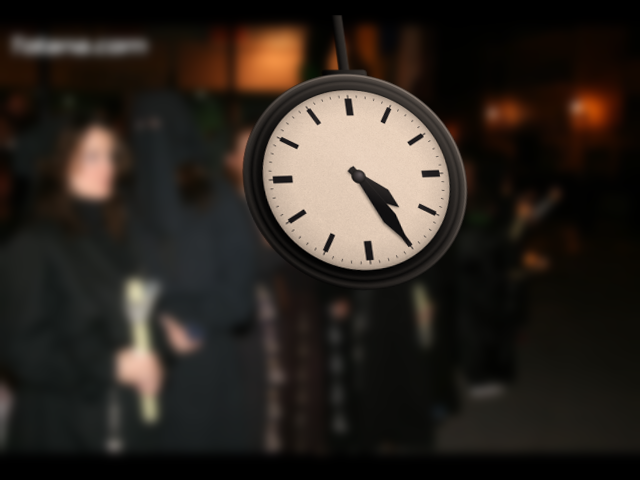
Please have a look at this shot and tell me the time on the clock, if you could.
4:25
